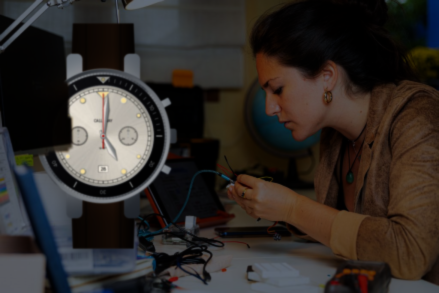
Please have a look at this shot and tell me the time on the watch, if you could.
5:01
